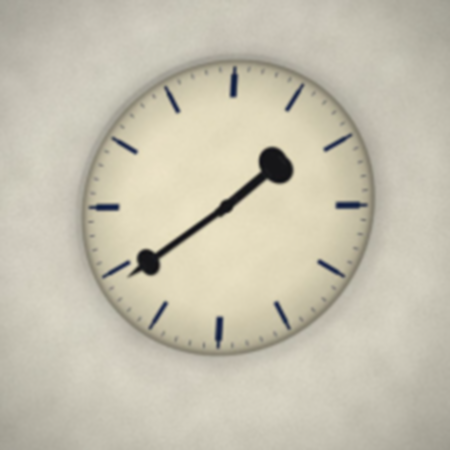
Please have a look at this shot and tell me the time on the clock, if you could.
1:39
